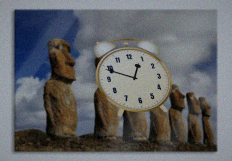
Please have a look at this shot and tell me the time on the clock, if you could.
12:49
